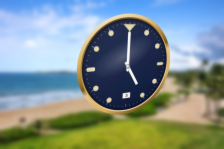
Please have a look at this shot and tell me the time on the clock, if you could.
5:00
